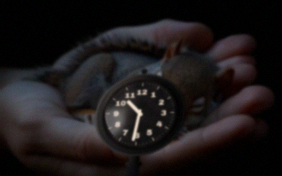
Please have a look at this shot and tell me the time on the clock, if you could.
10:31
